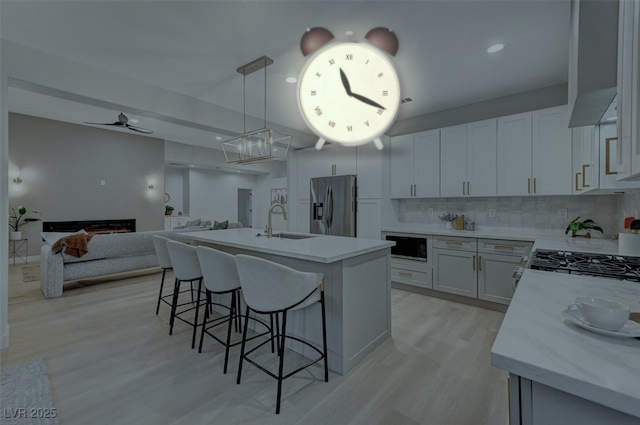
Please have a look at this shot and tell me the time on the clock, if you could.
11:19
